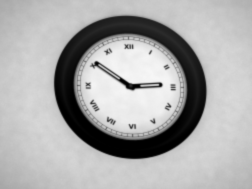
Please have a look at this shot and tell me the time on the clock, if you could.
2:51
